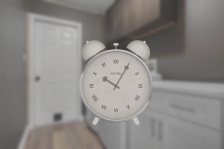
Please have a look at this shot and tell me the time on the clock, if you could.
10:05
